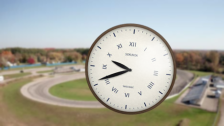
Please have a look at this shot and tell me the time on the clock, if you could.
9:41
